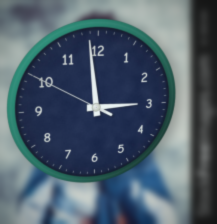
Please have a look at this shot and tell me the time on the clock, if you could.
2:58:50
